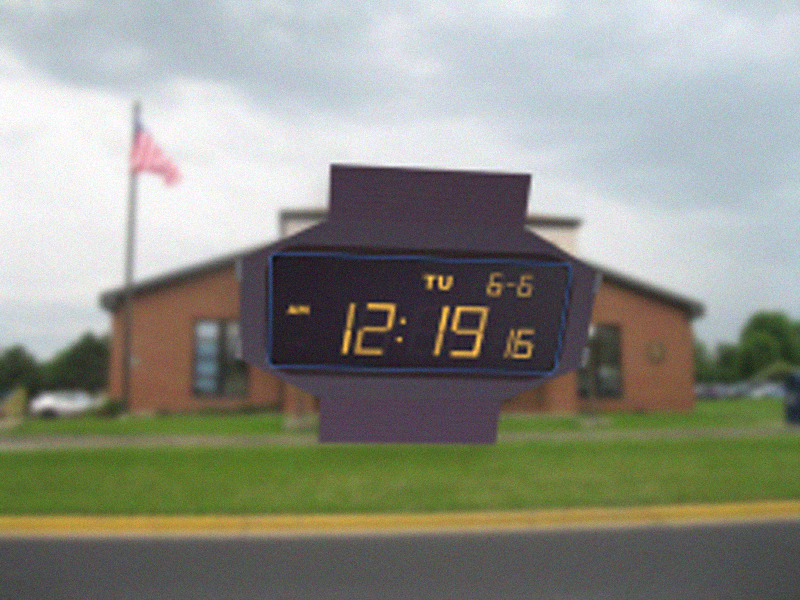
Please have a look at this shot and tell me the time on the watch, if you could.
12:19:16
